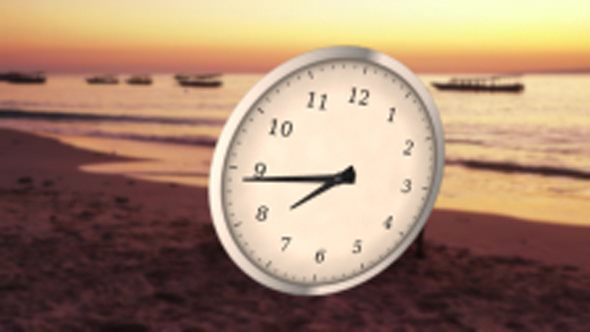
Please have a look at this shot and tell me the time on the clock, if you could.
7:44
